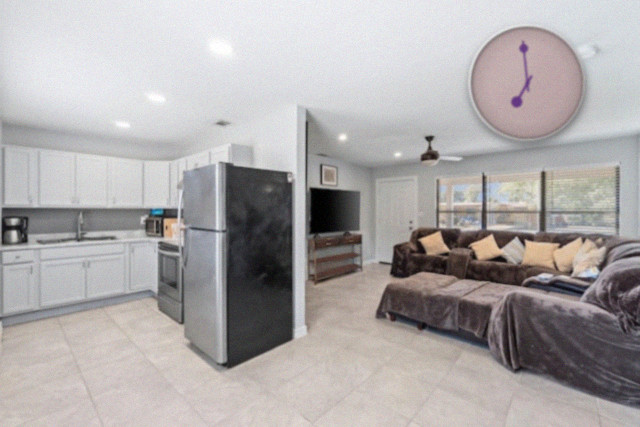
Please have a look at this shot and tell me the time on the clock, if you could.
6:59
